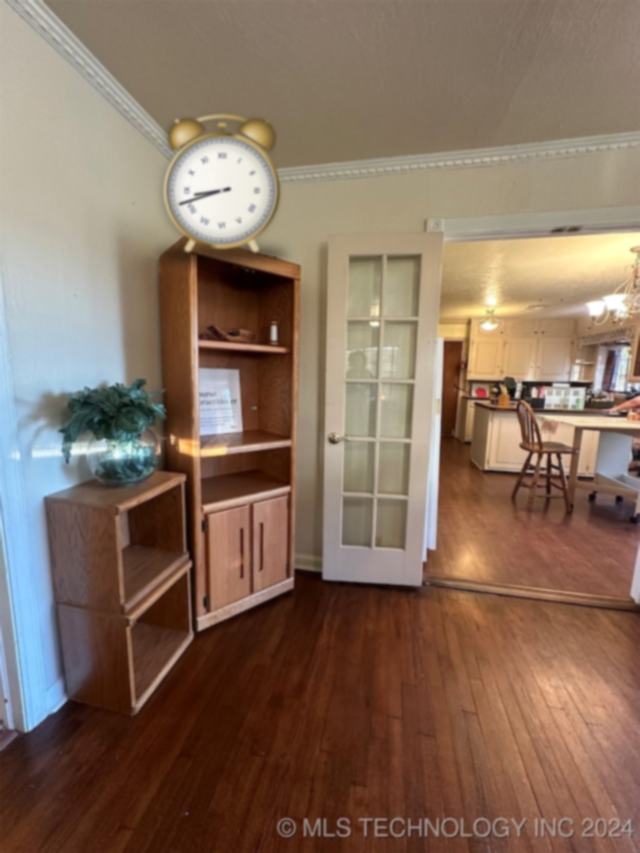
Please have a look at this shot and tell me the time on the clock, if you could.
8:42
